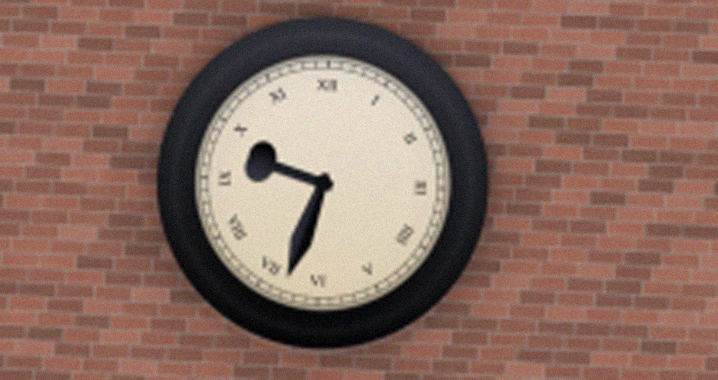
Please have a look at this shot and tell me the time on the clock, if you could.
9:33
